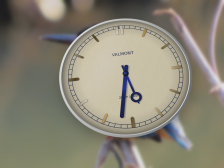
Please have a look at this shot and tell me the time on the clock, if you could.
5:32
